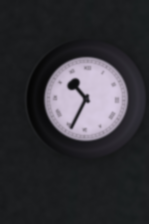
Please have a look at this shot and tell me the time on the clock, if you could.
10:34
